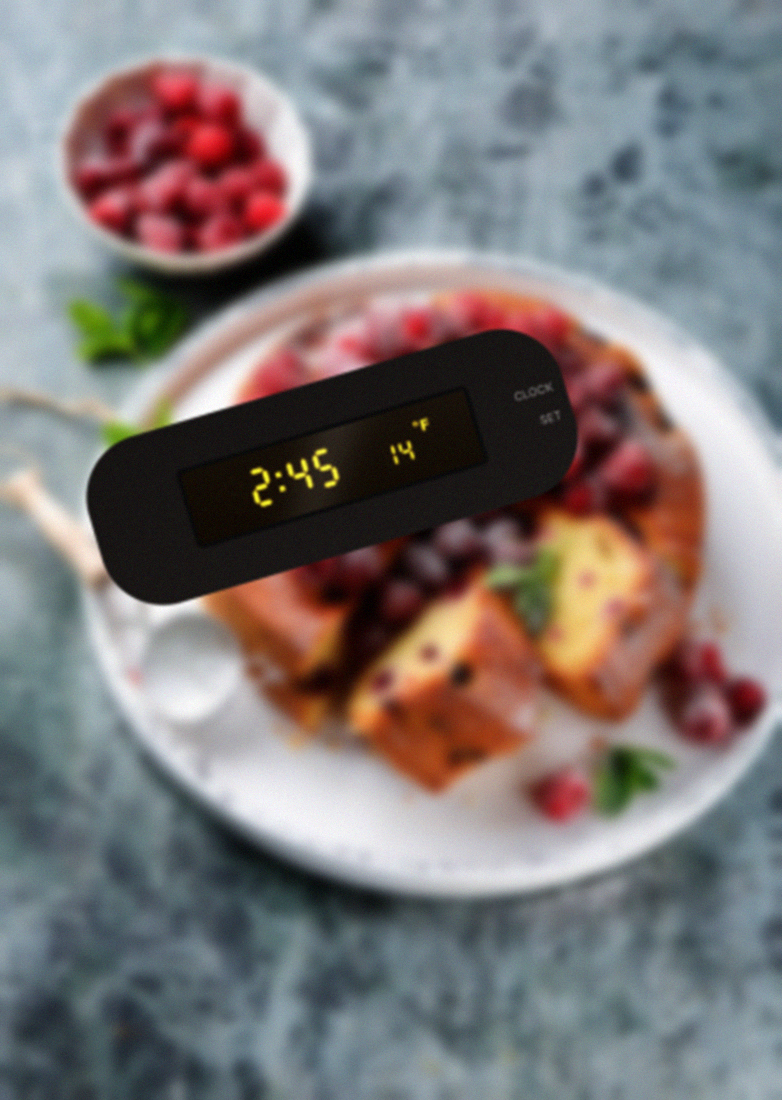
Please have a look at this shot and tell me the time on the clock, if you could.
2:45
